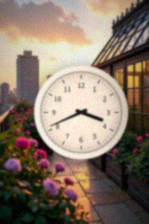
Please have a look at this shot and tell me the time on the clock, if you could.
3:41
